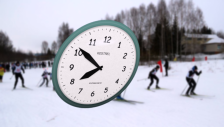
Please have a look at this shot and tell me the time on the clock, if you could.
7:51
